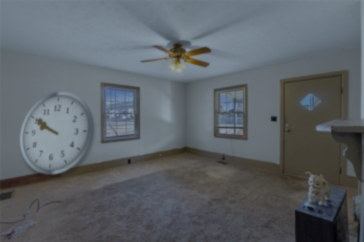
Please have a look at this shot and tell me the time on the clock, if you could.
9:50
